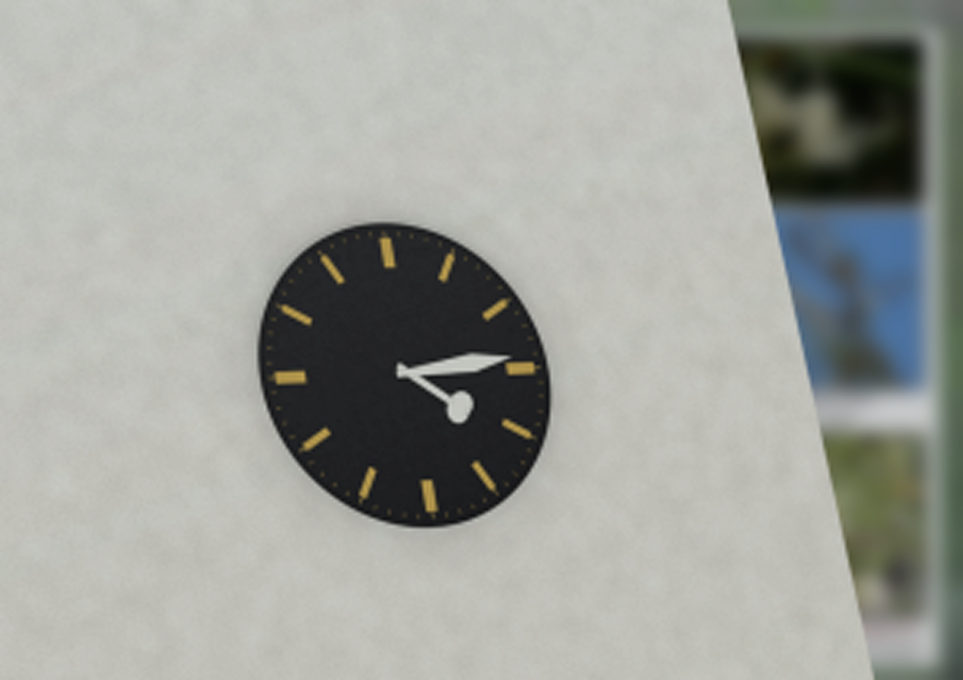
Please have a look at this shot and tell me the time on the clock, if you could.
4:14
